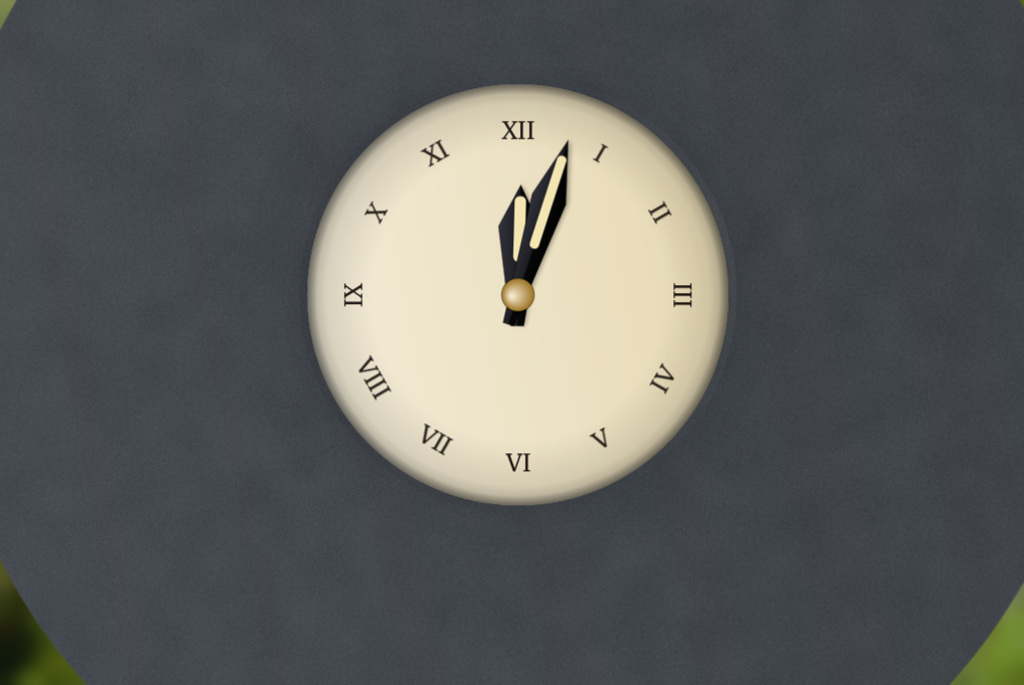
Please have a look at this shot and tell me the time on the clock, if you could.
12:03
